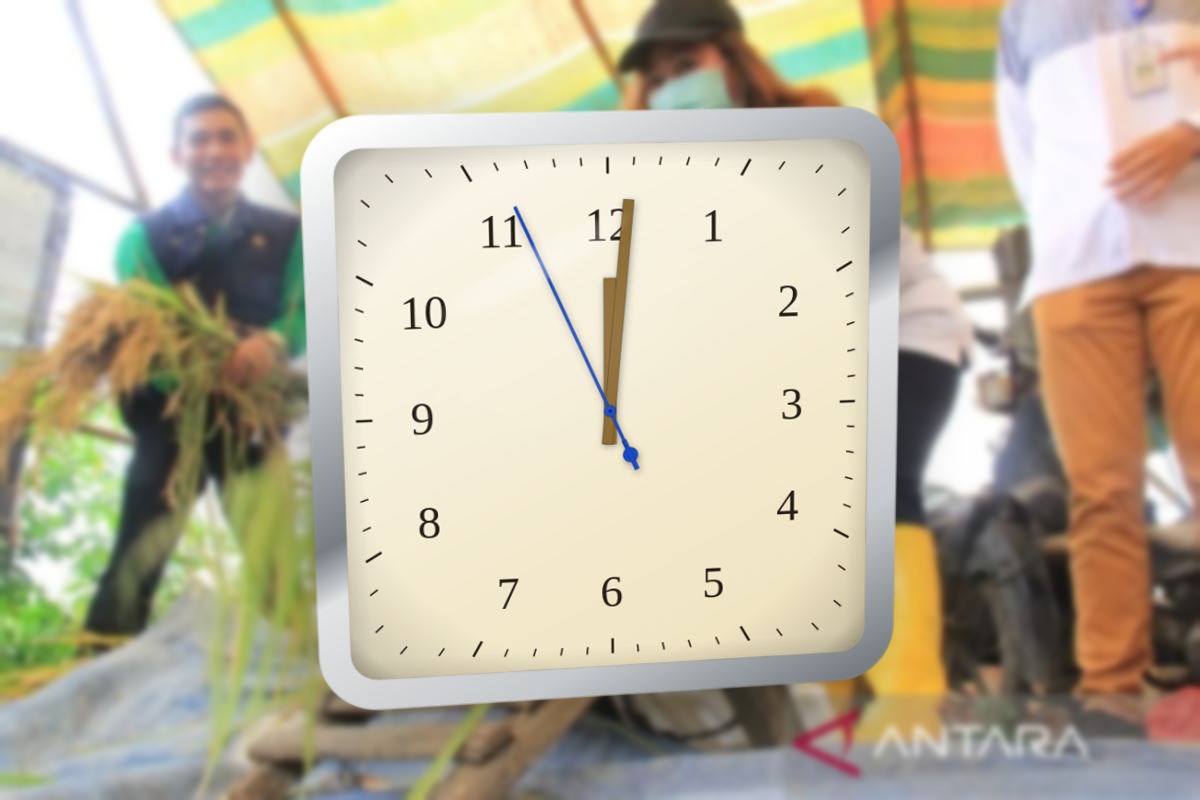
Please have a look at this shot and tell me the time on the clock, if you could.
12:00:56
